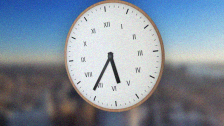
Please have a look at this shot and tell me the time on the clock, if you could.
5:36
